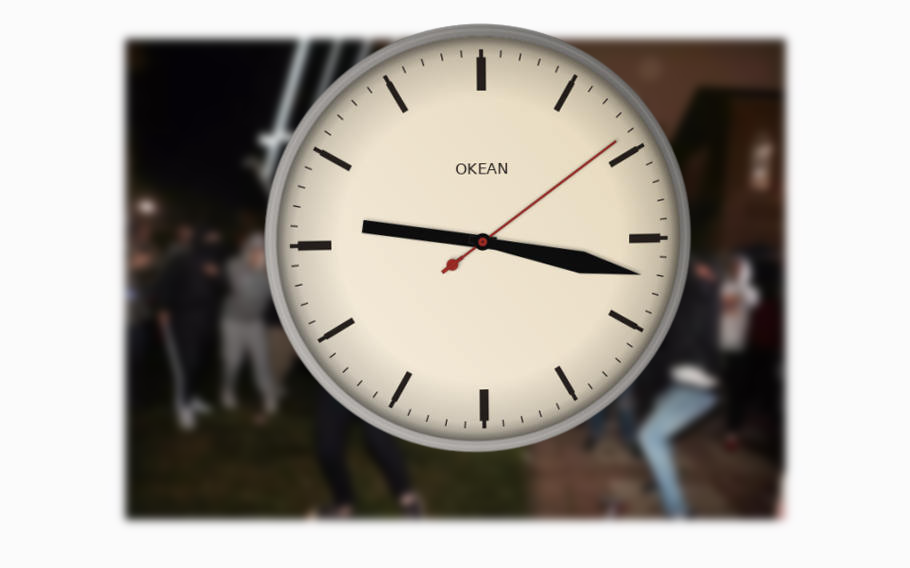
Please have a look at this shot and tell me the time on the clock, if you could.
9:17:09
